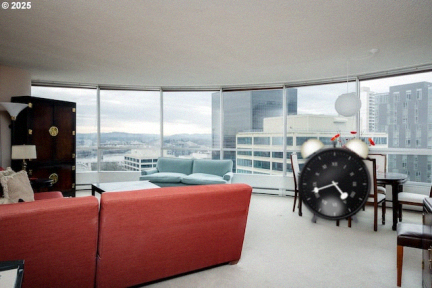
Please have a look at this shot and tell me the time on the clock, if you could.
4:42
